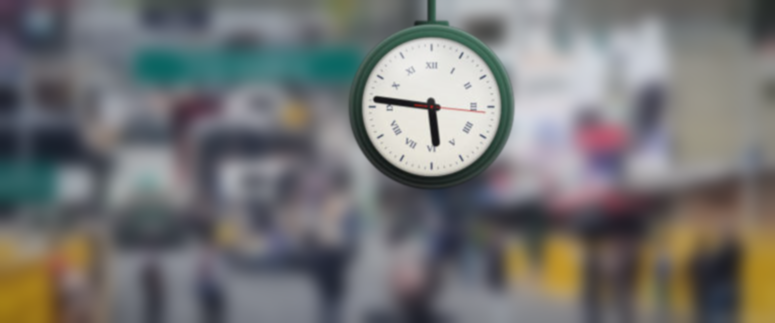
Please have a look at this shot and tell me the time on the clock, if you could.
5:46:16
